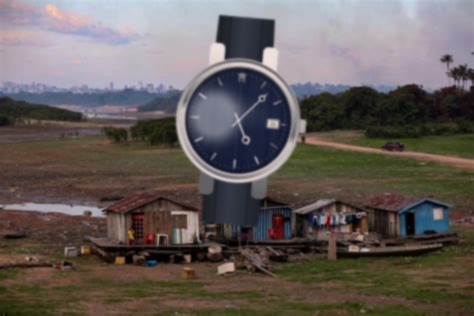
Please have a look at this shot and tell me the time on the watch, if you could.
5:07
